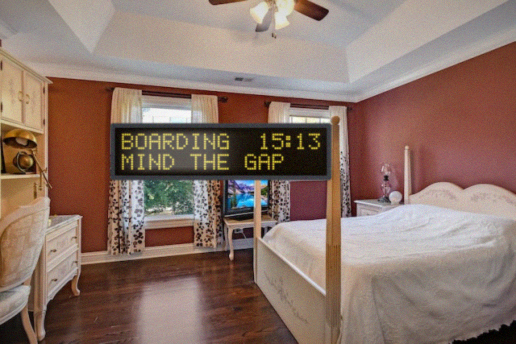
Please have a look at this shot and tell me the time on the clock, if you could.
15:13
